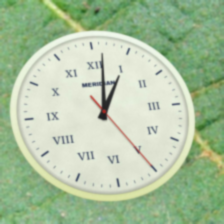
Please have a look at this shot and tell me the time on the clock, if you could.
1:01:25
